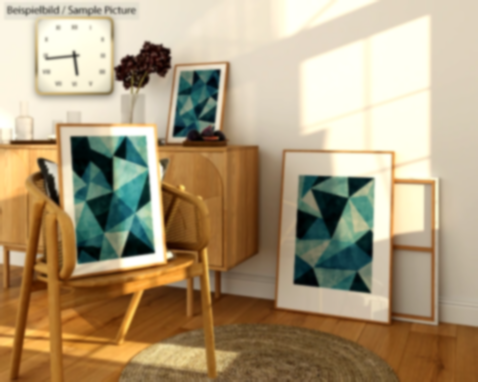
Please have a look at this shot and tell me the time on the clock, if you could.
5:44
